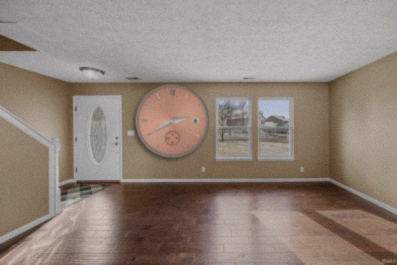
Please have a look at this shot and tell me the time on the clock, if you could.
2:40
